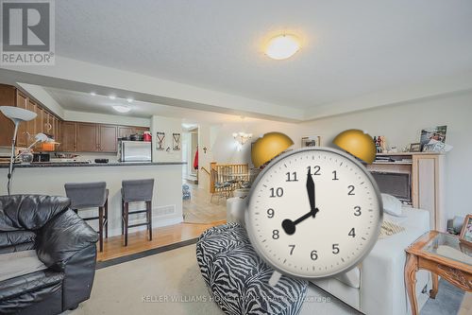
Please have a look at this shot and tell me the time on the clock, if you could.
7:59
